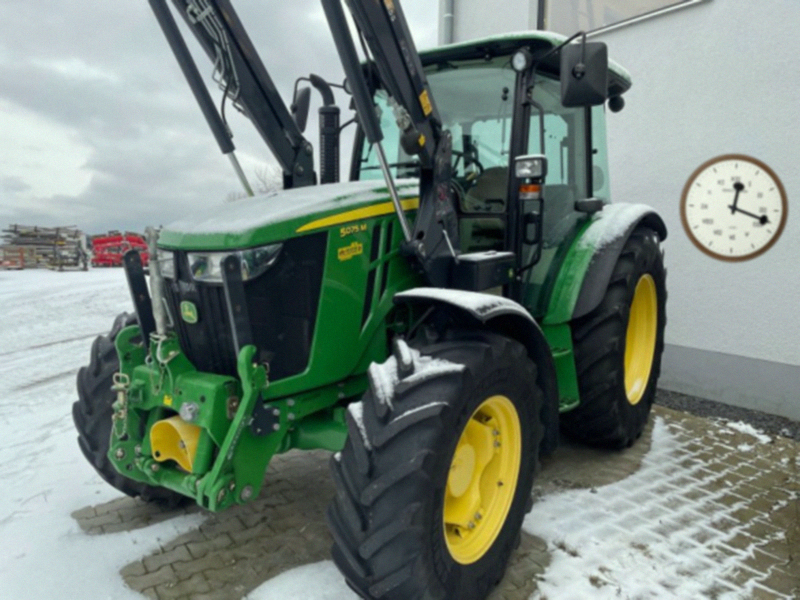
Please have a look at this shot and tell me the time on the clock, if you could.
12:18
